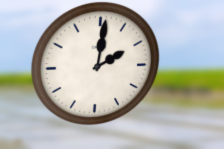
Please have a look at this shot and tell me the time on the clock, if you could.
2:01
